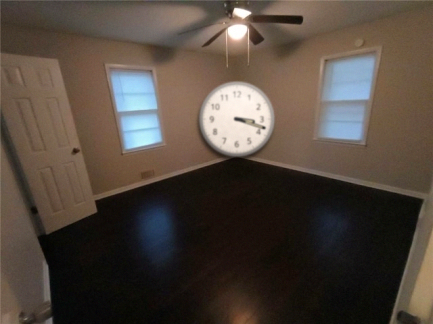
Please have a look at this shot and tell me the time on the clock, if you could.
3:18
